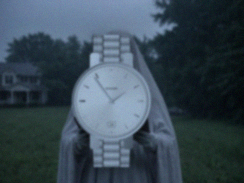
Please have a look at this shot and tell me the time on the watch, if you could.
1:54
